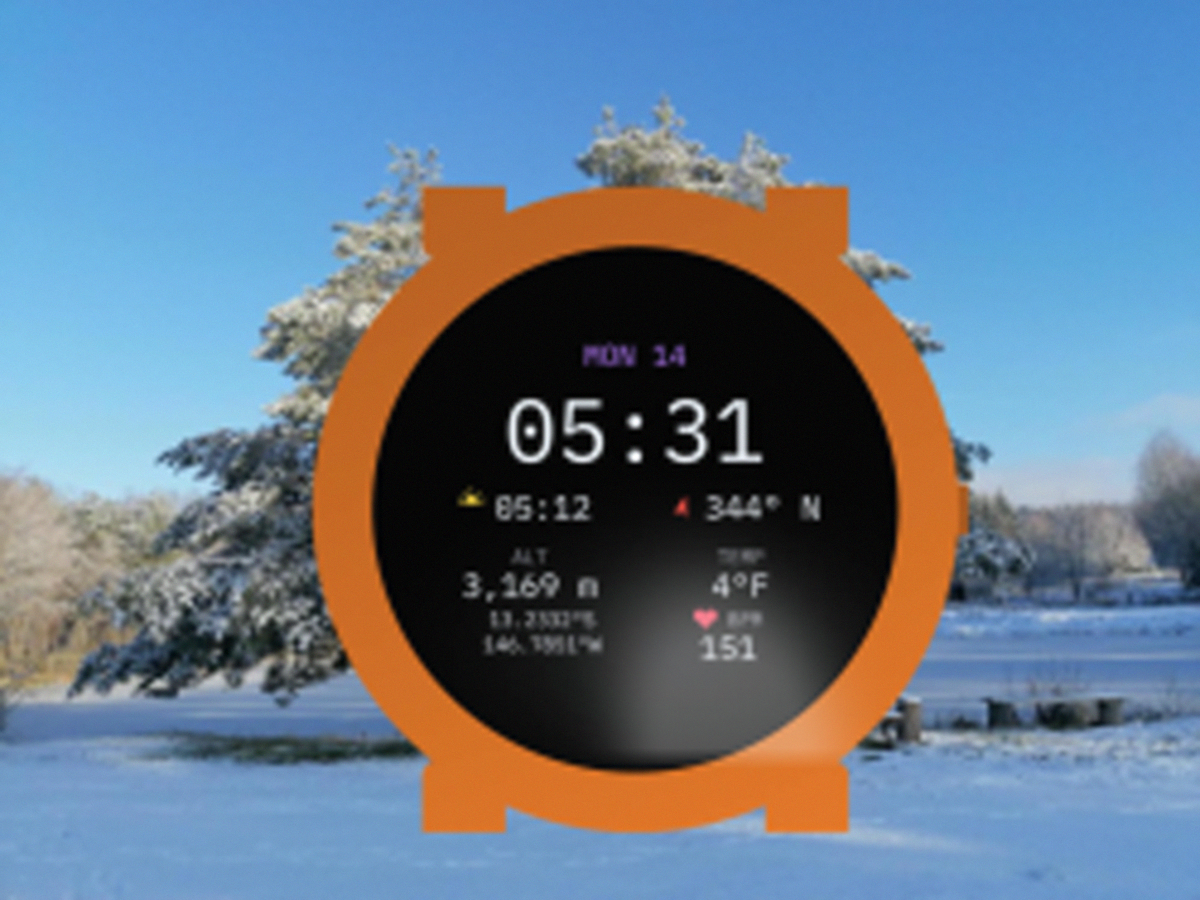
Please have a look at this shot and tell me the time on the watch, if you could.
5:31
